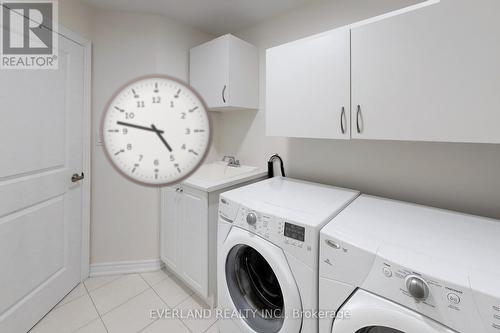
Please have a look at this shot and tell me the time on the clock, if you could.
4:47
